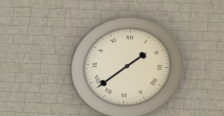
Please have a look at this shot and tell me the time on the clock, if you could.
1:38
